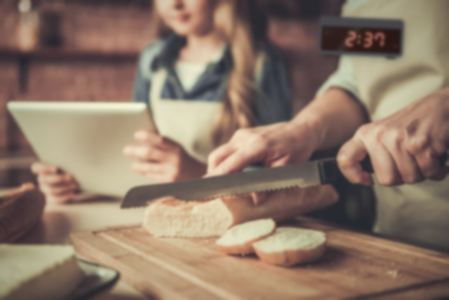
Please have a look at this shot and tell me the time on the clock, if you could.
2:37
